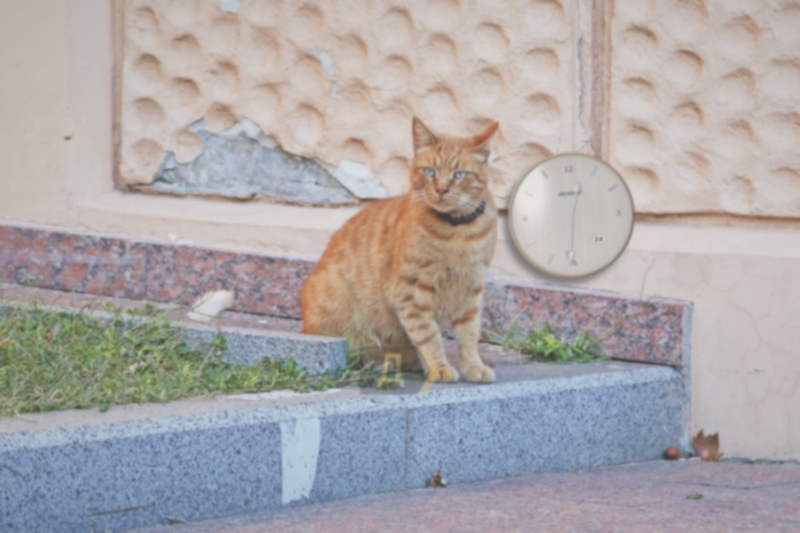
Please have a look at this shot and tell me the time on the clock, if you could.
12:31
